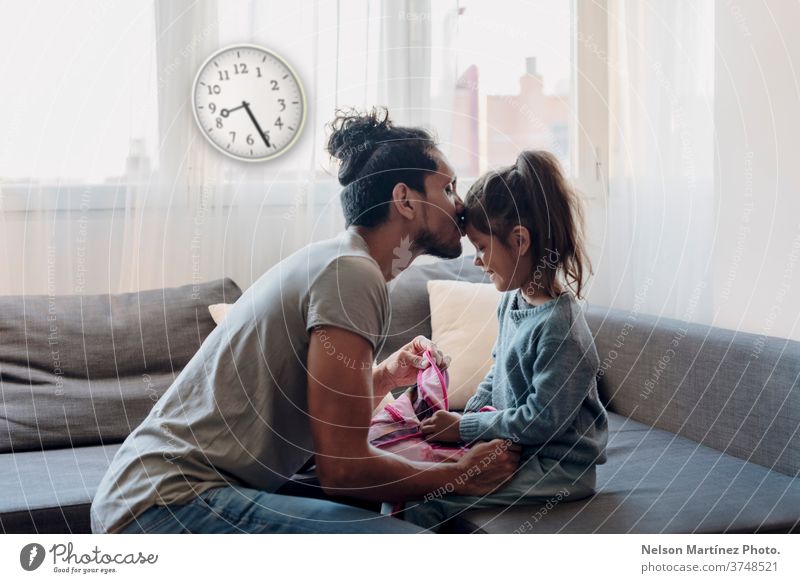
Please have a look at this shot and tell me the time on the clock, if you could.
8:26
